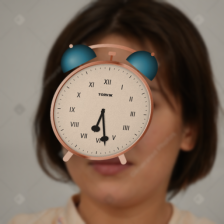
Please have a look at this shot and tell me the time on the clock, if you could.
6:28
